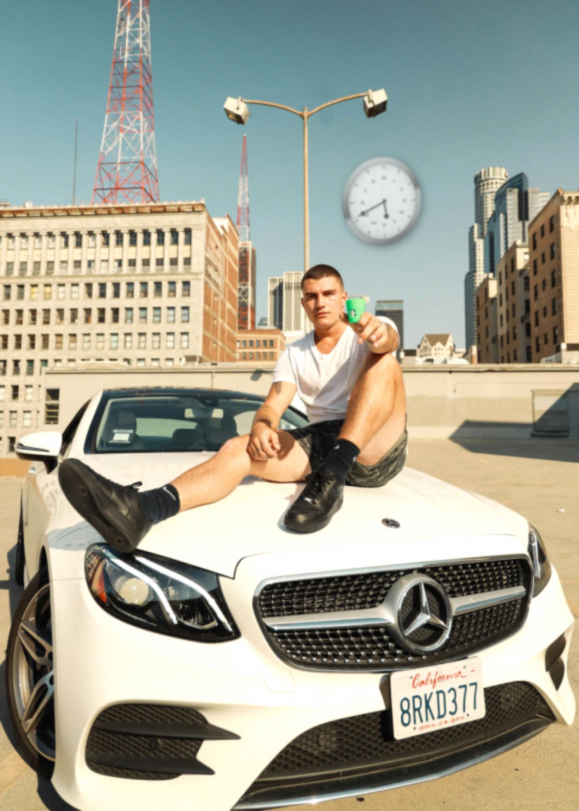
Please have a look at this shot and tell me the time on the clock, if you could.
5:41
